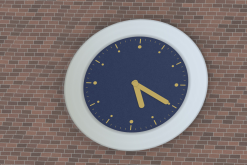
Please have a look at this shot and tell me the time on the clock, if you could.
5:20
